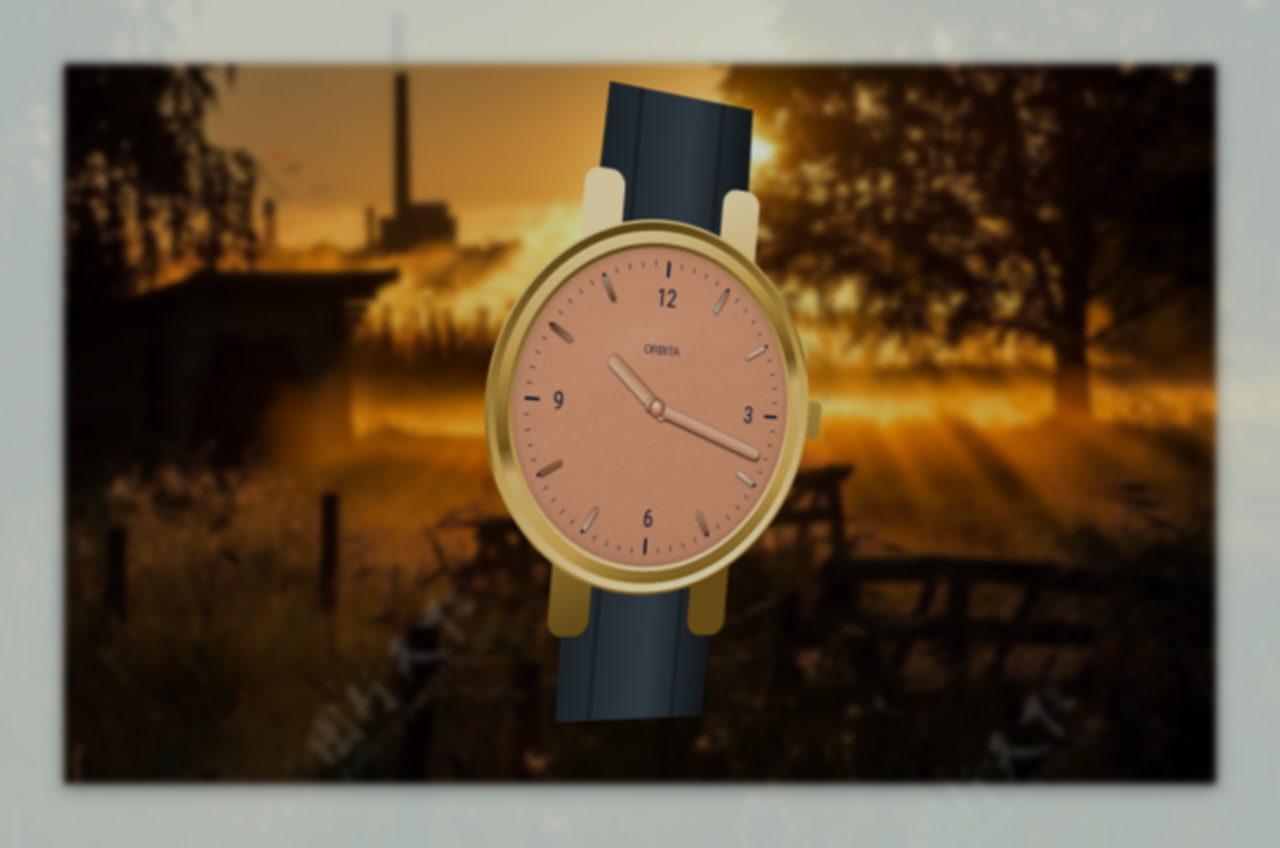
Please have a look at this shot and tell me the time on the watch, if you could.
10:18
